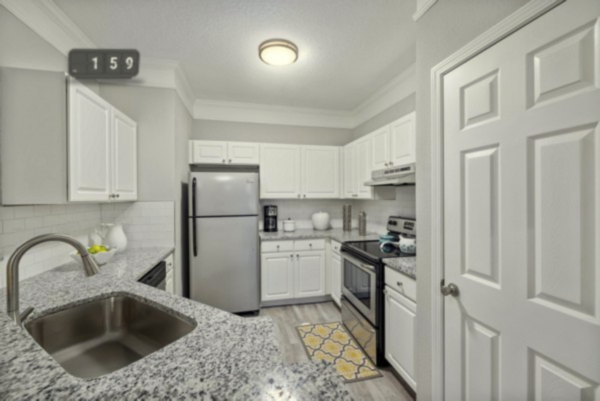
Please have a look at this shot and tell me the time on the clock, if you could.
1:59
